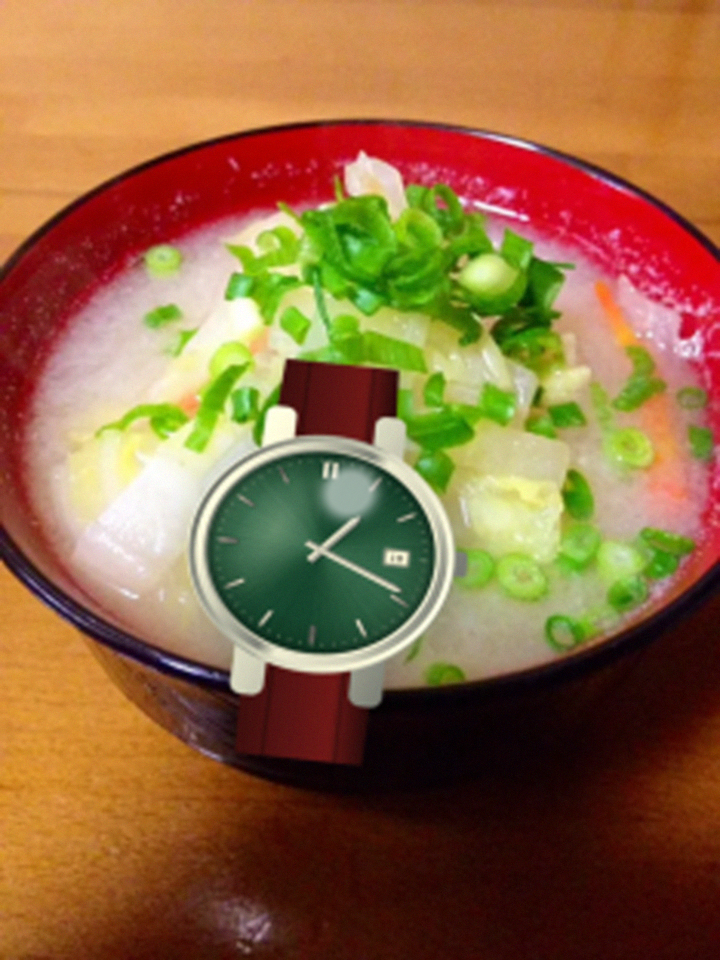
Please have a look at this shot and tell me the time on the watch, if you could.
1:19
